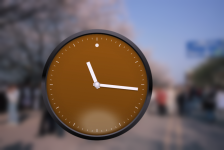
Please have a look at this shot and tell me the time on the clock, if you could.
11:16
